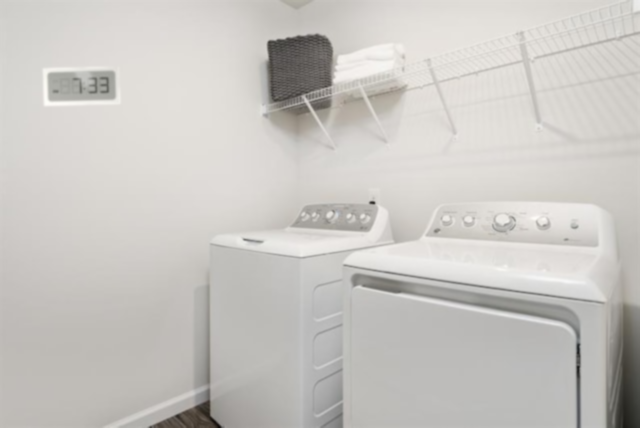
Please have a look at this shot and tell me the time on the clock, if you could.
7:33
